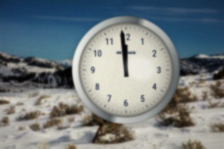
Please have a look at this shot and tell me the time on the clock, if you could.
11:59
